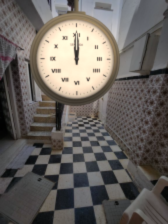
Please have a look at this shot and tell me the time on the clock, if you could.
12:00
